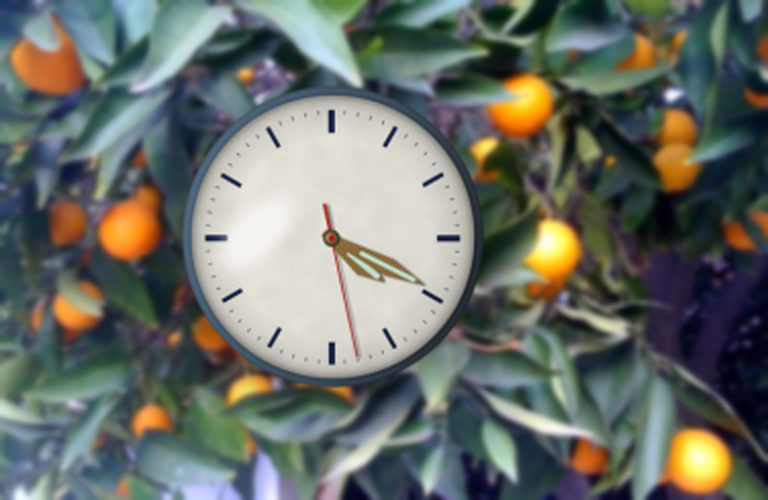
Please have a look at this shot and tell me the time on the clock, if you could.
4:19:28
